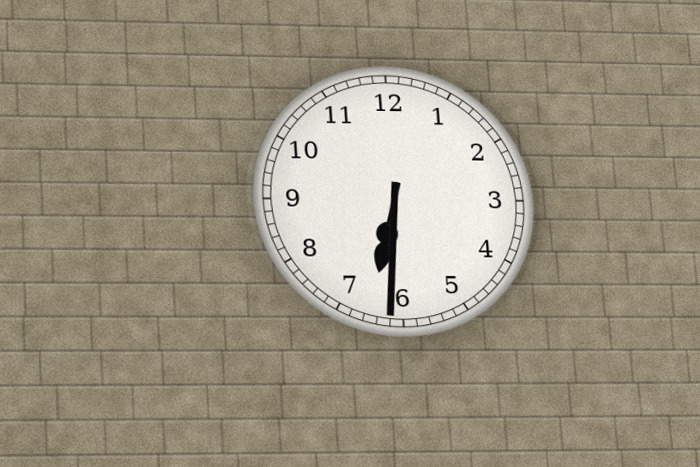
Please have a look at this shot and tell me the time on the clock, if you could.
6:31
